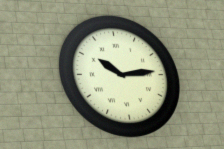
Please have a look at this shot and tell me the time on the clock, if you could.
10:14
